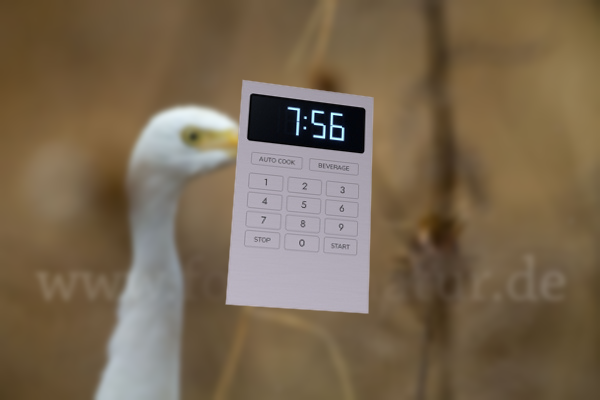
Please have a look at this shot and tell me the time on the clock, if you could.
7:56
